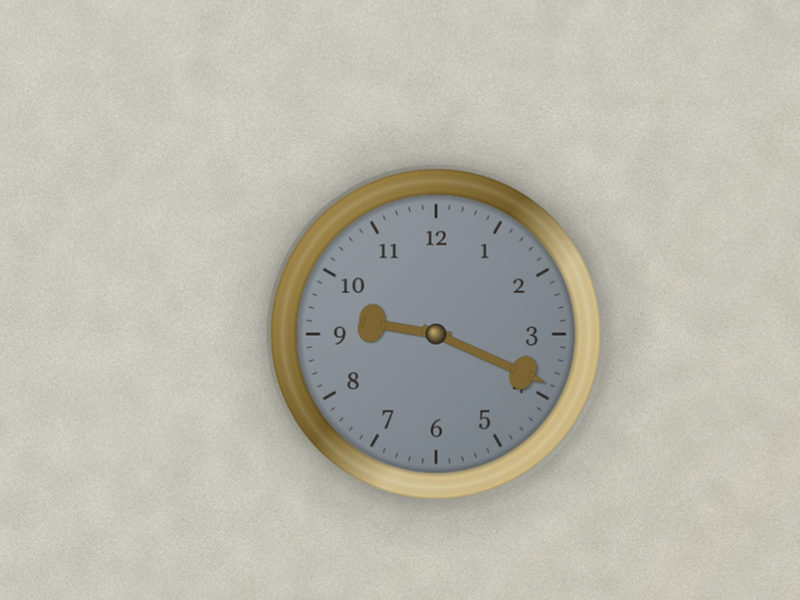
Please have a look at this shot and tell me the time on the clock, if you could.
9:19
